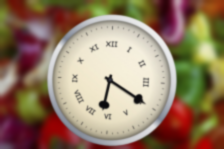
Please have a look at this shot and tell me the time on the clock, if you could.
6:20
